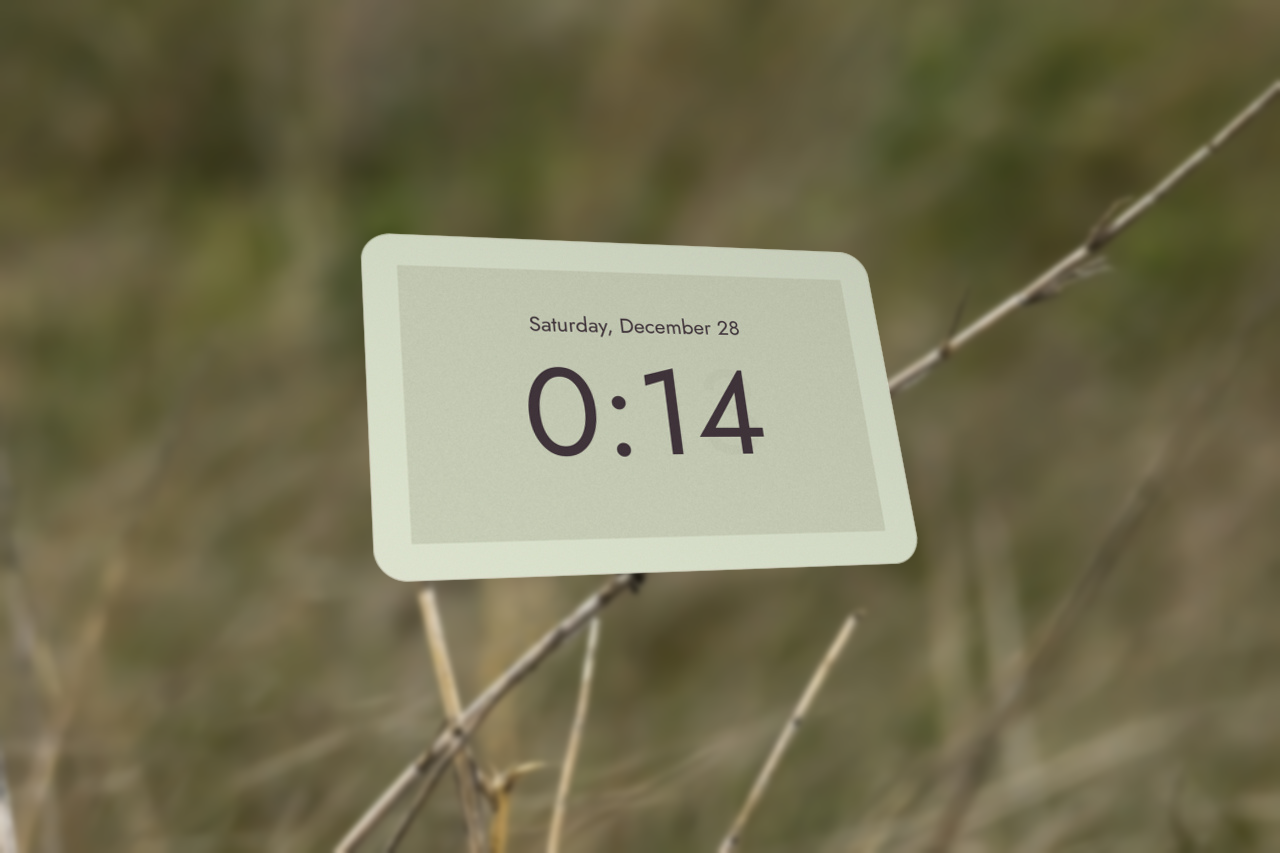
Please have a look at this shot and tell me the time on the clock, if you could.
0:14
